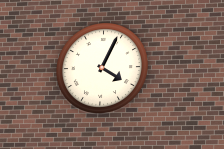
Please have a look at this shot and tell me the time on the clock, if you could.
4:04
